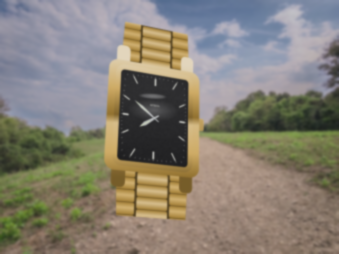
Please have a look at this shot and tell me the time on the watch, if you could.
7:51
